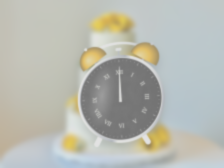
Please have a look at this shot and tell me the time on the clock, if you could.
12:00
